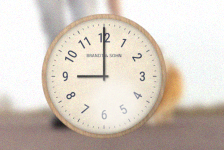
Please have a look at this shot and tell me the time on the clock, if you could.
9:00
